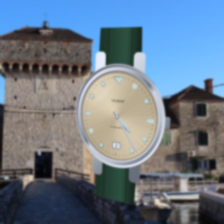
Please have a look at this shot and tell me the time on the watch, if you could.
4:24
